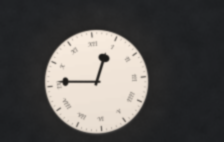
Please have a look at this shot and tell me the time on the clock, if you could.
12:46
